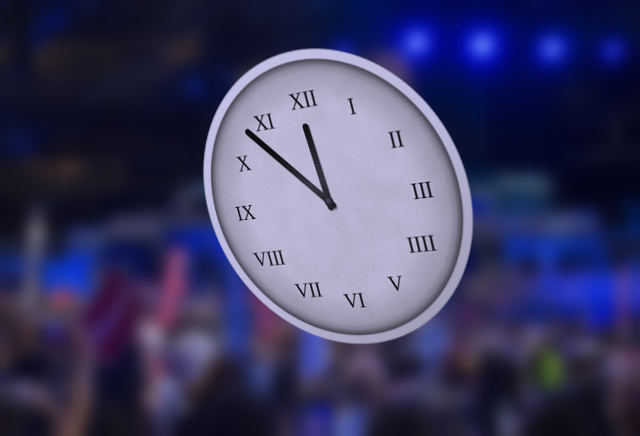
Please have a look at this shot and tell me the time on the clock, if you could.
11:53
